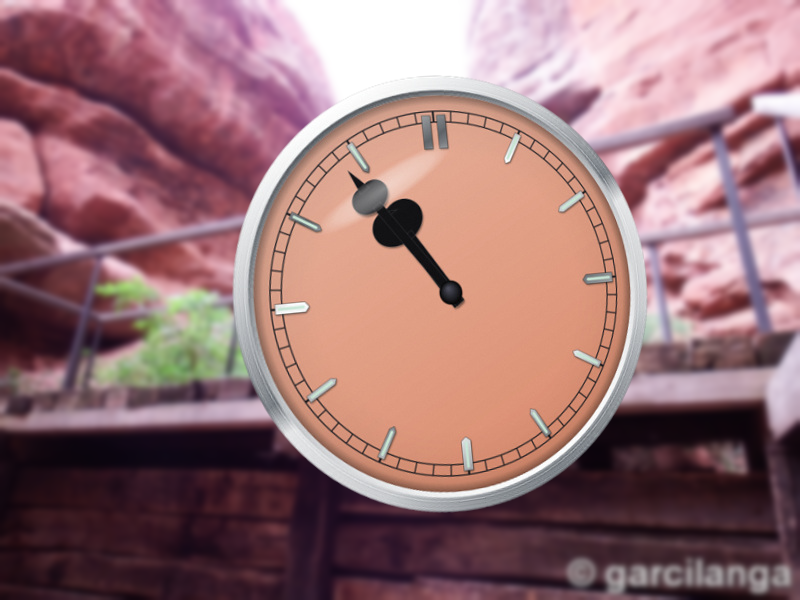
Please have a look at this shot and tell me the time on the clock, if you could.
10:54
